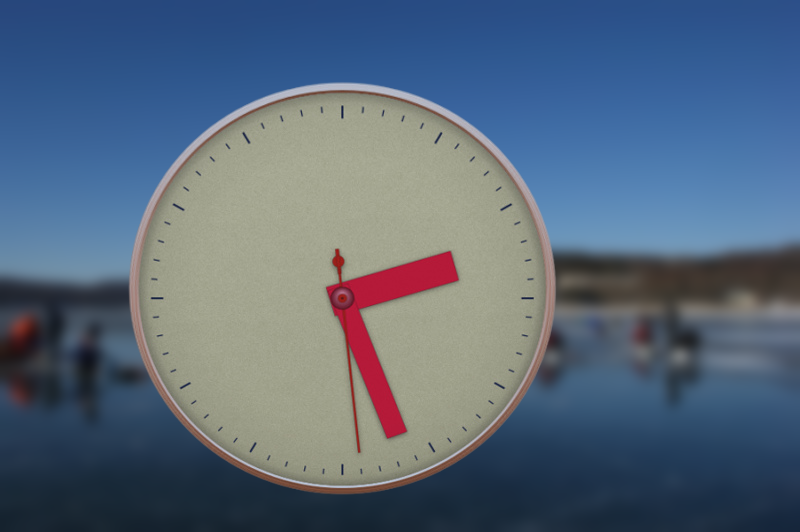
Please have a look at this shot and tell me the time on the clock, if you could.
2:26:29
